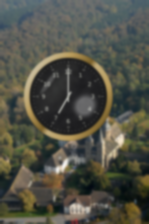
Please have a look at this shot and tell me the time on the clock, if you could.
7:00
